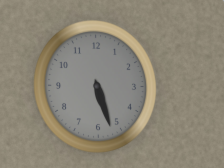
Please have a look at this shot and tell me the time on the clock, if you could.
5:27
